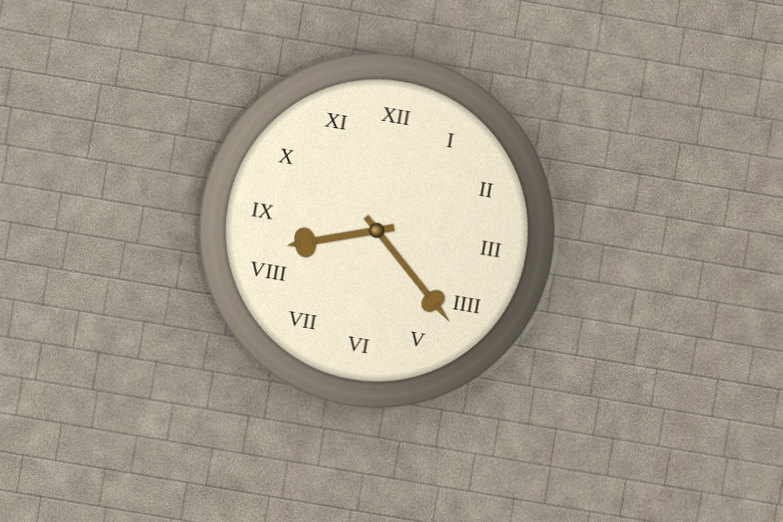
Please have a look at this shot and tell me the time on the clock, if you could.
8:22
